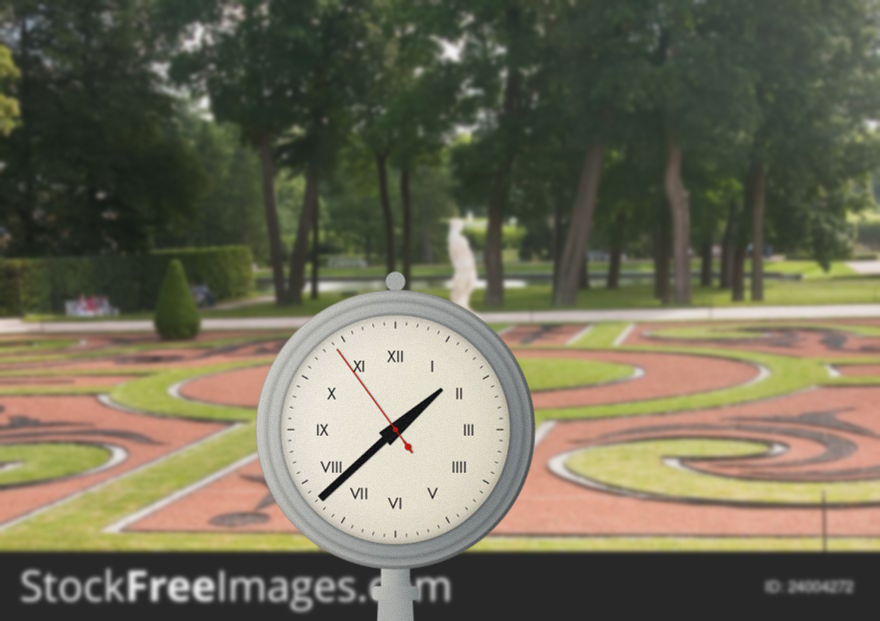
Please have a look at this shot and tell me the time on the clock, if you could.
1:37:54
